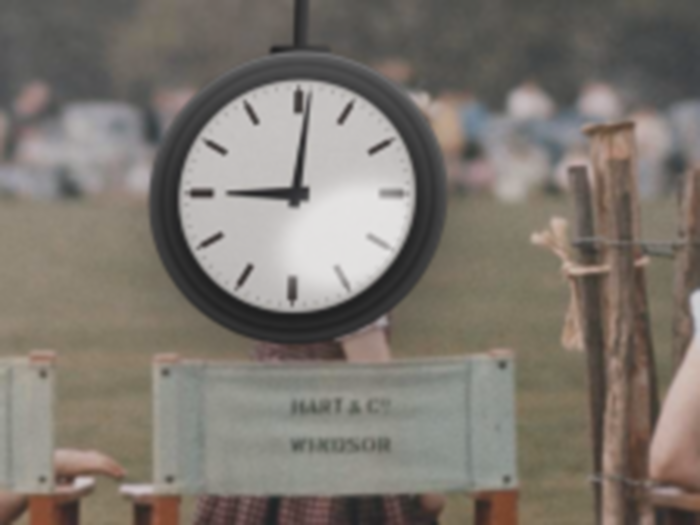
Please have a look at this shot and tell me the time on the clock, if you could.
9:01
